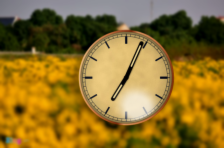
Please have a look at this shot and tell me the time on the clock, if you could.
7:04
